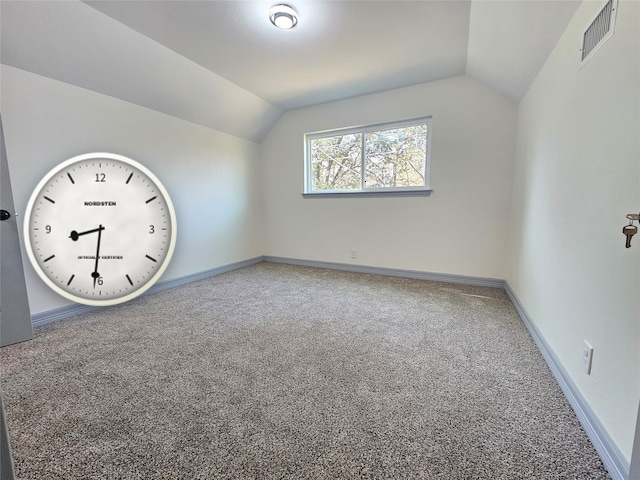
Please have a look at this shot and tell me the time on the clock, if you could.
8:31
